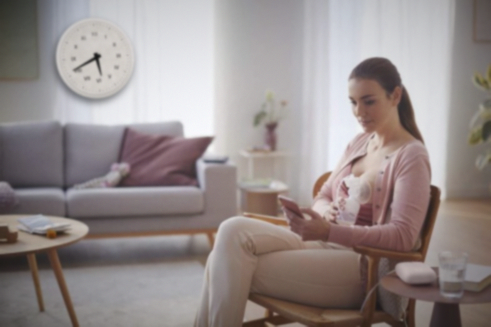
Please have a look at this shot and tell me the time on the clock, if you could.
5:41
